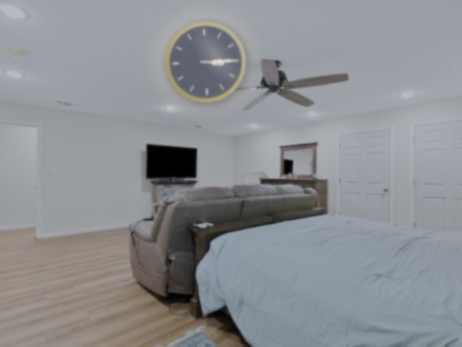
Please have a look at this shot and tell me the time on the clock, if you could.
3:15
